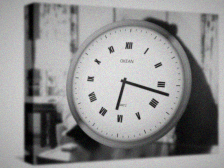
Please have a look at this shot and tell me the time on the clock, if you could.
6:17
